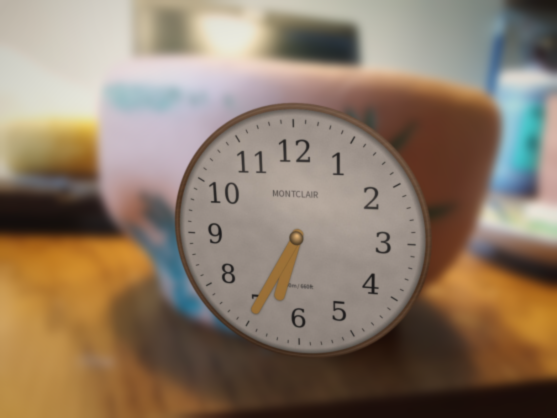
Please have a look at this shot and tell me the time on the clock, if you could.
6:35
